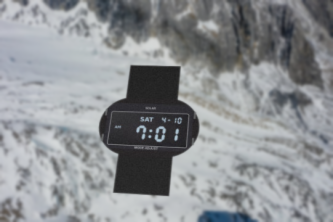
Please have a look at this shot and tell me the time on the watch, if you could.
7:01
